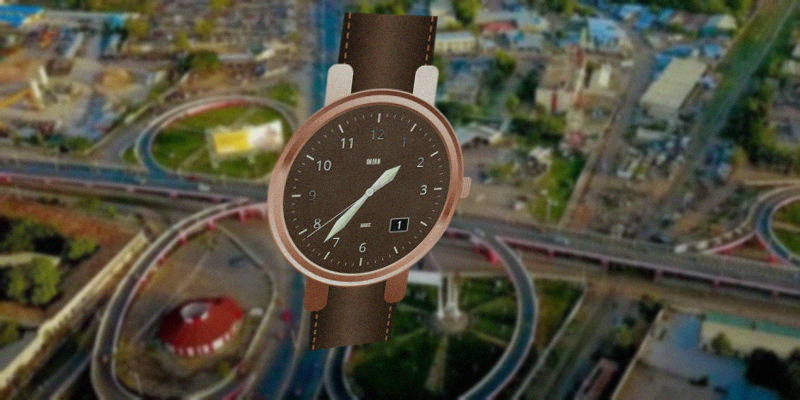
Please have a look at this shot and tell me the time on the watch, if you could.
1:36:39
